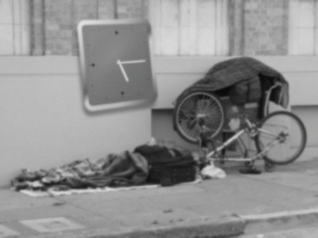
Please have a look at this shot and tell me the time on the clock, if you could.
5:15
